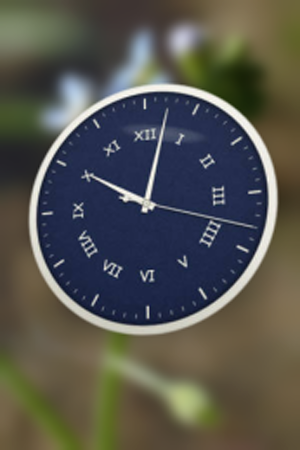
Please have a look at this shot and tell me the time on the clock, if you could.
10:02:18
